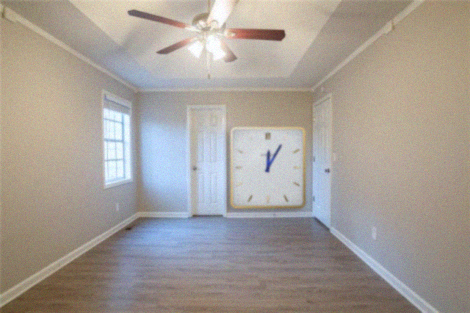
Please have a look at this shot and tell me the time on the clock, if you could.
12:05
